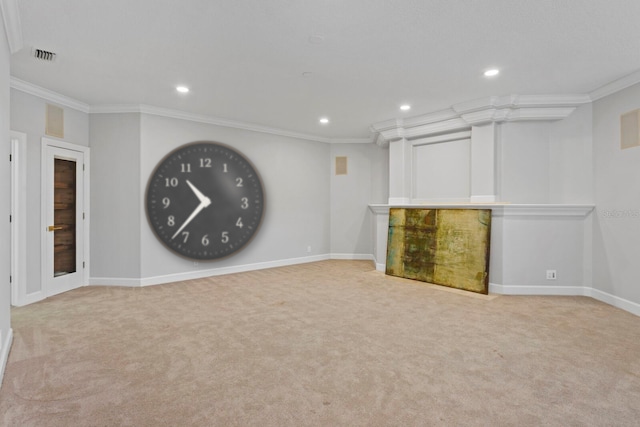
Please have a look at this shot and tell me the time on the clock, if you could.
10:37
